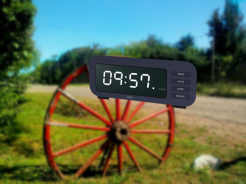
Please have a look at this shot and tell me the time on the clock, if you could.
9:57
